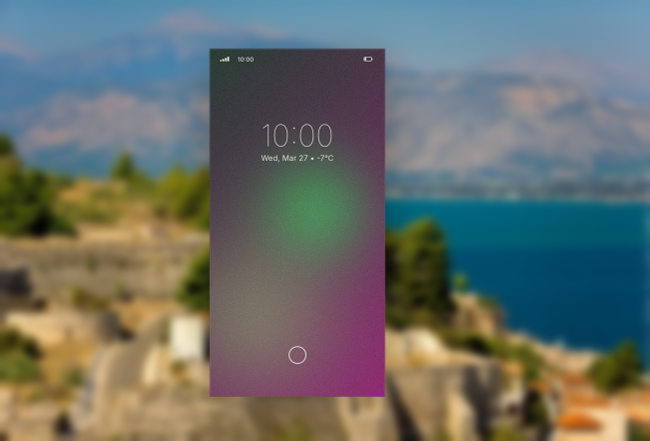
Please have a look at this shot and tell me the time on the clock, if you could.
10:00
